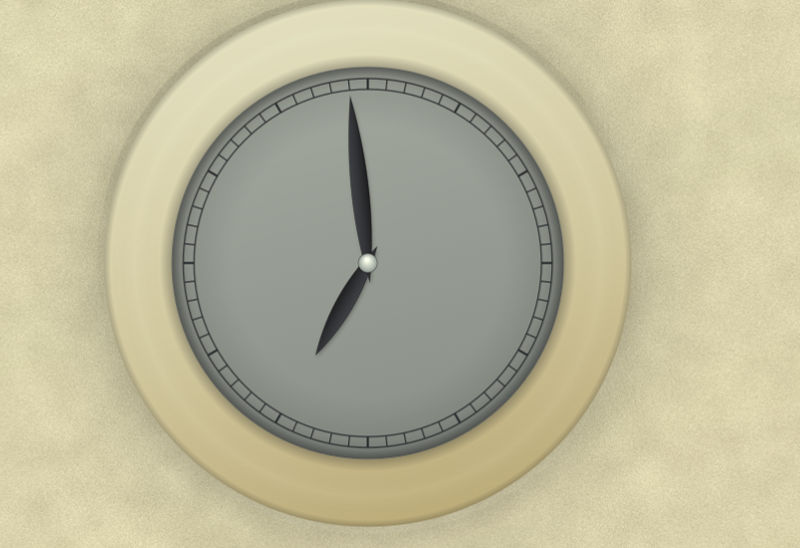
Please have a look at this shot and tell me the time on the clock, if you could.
6:59
